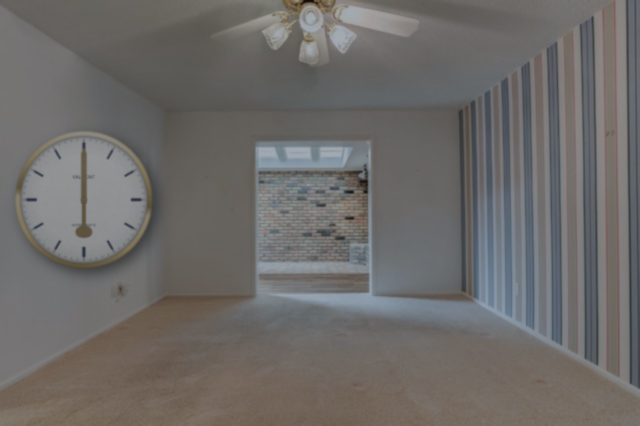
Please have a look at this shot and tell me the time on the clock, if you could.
6:00
